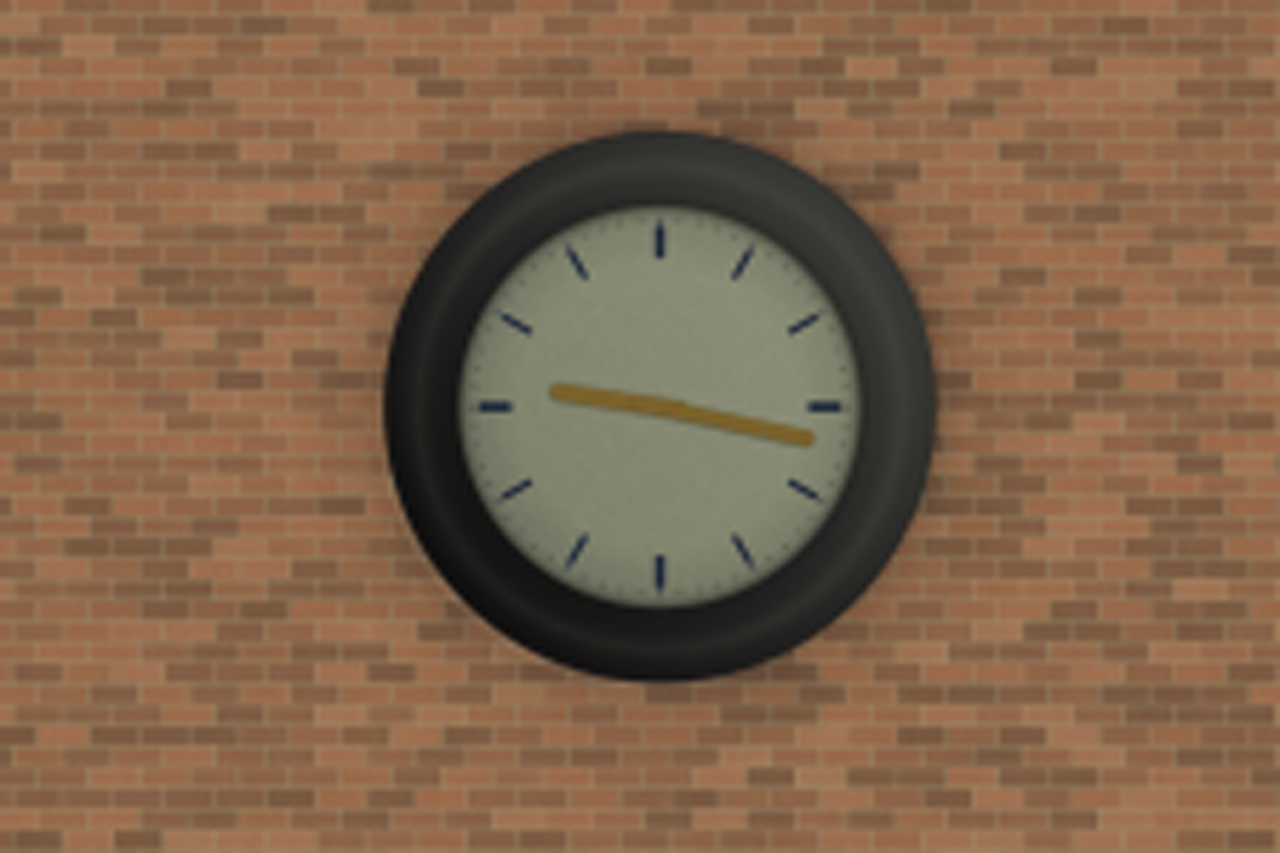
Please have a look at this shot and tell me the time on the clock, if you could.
9:17
